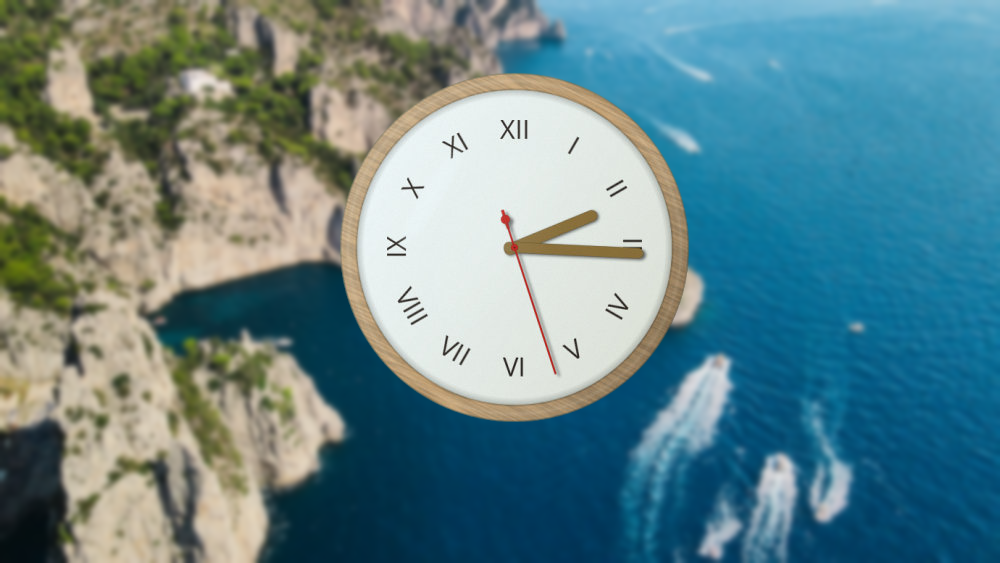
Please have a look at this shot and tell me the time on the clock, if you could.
2:15:27
